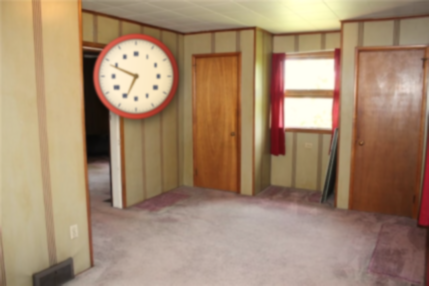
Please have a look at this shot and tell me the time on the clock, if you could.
6:49
